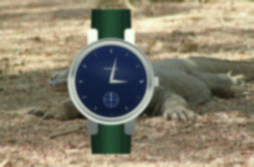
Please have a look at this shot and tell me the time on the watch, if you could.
3:02
